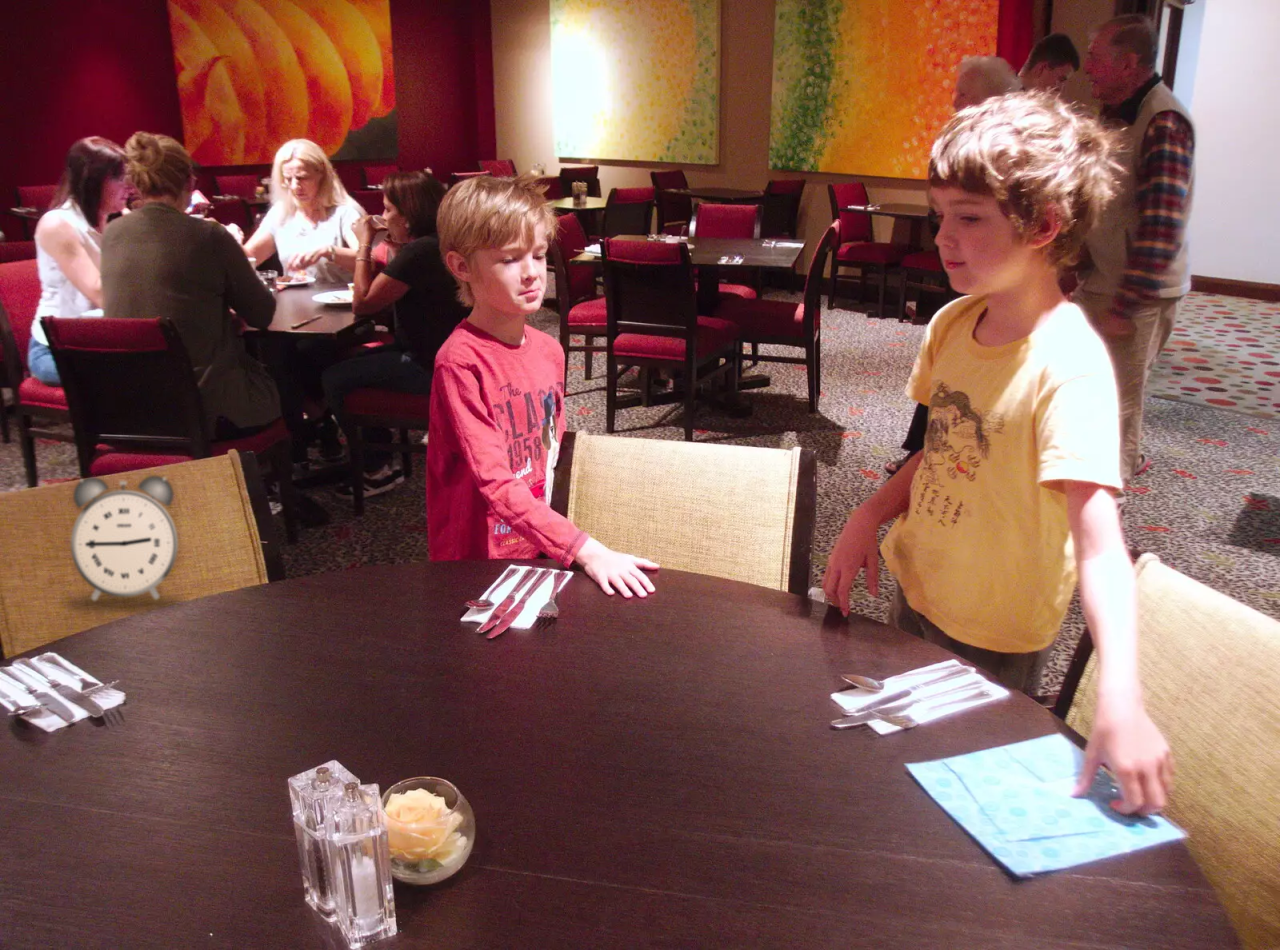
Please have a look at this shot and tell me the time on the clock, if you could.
2:45
